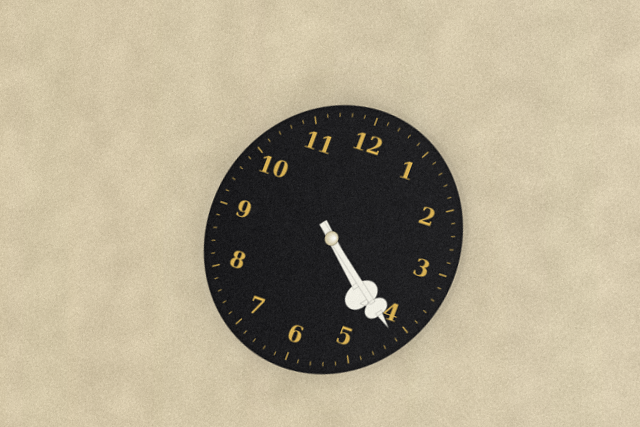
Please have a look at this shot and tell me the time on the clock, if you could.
4:21
